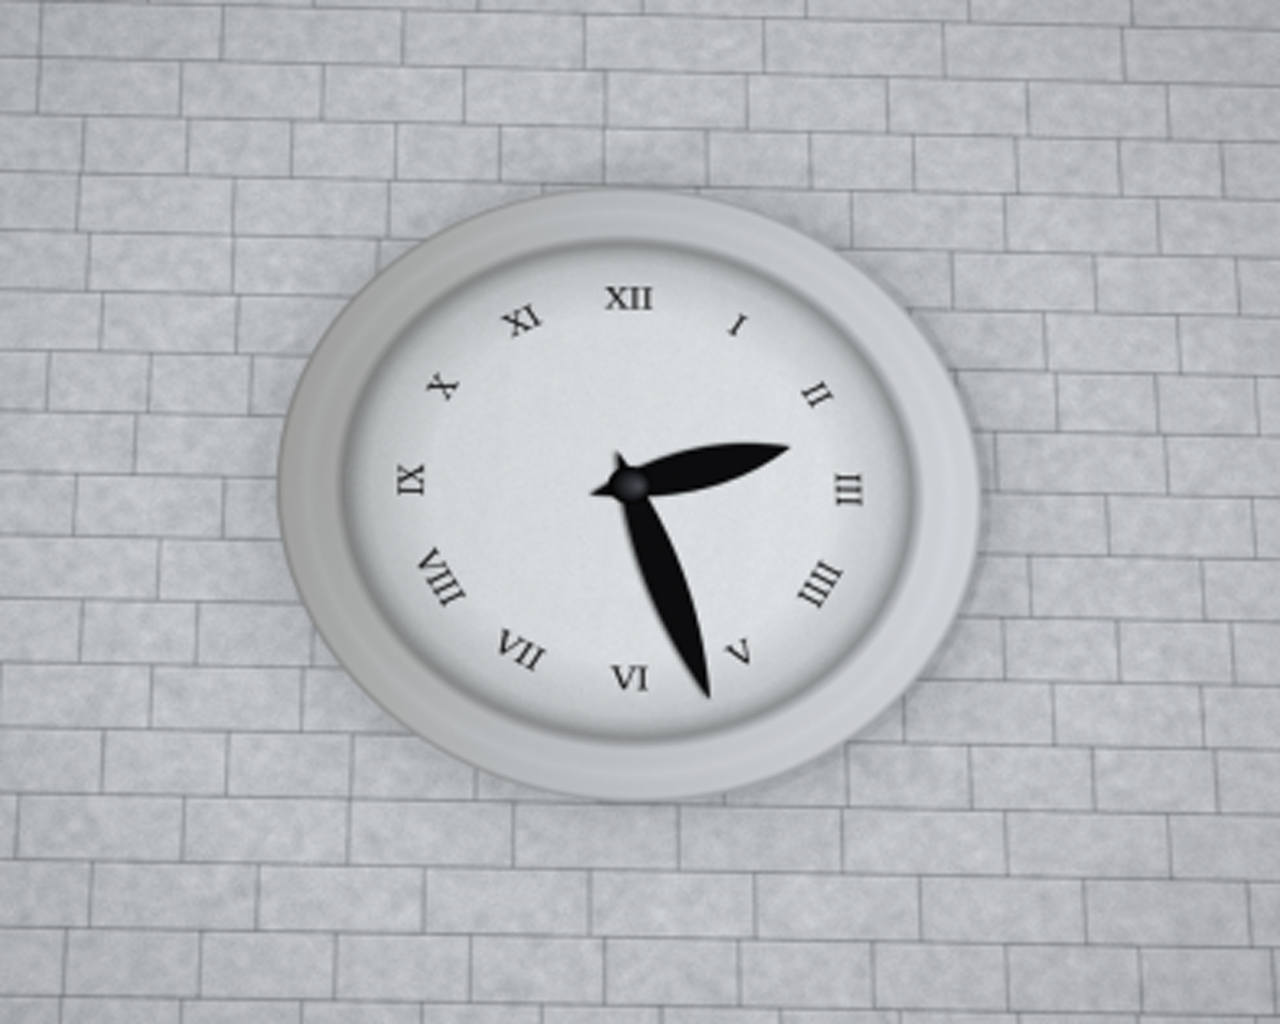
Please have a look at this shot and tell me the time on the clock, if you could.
2:27
